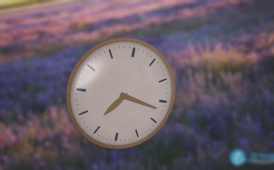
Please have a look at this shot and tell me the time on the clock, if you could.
7:17
